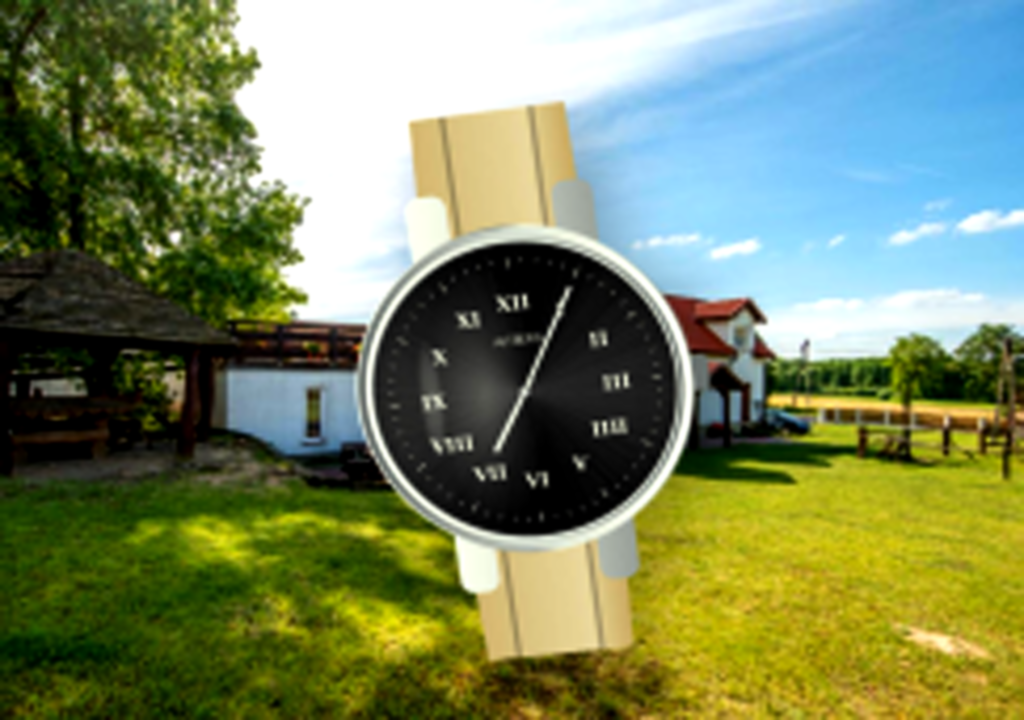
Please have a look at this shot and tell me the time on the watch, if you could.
7:05
